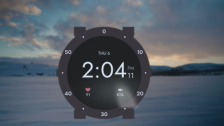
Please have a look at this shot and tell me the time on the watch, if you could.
2:04:11
